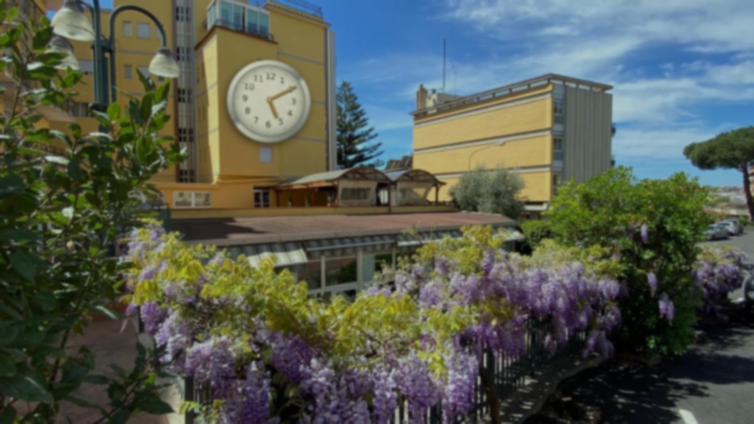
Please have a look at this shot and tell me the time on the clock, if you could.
5:10
